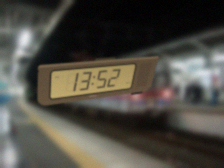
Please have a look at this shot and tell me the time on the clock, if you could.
13:52
